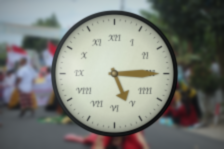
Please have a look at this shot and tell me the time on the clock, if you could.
5:15
